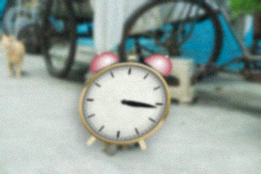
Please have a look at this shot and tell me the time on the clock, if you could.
3:16
